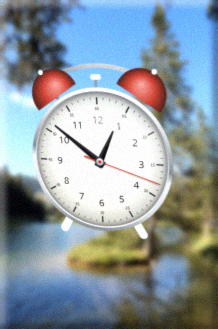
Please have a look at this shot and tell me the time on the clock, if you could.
12:51:18
